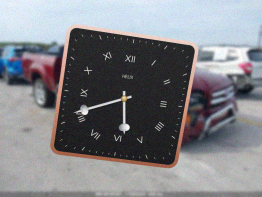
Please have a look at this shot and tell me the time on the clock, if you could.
5:41
